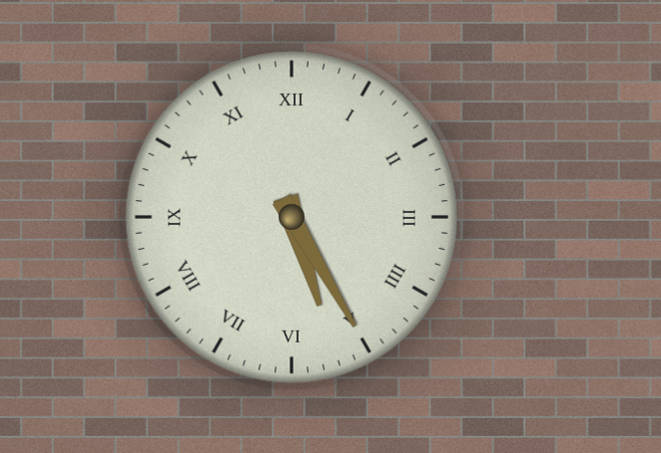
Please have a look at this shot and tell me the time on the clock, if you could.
5:25
